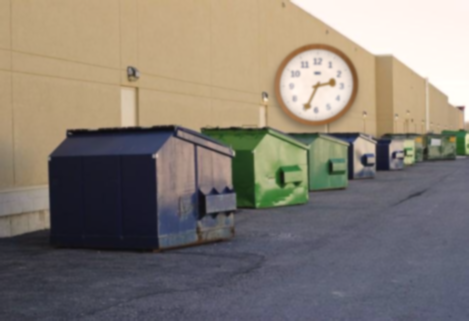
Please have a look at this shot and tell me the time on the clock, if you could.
2:34
